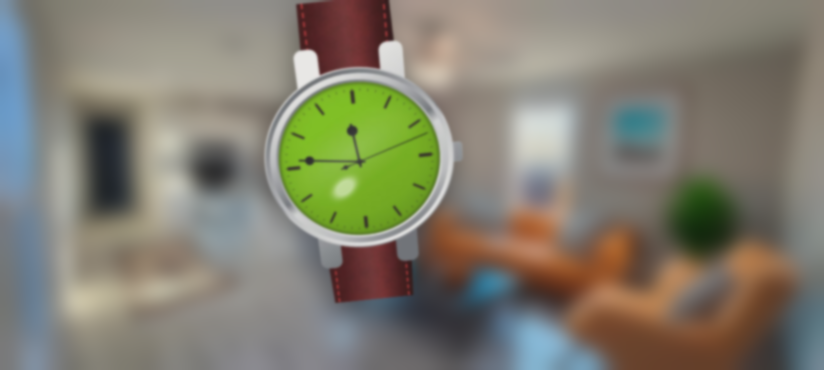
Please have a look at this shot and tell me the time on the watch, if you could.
11:46:12
